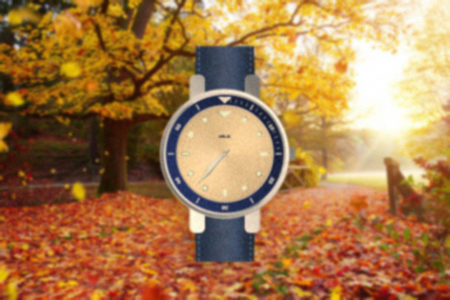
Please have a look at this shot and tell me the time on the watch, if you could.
7:37
